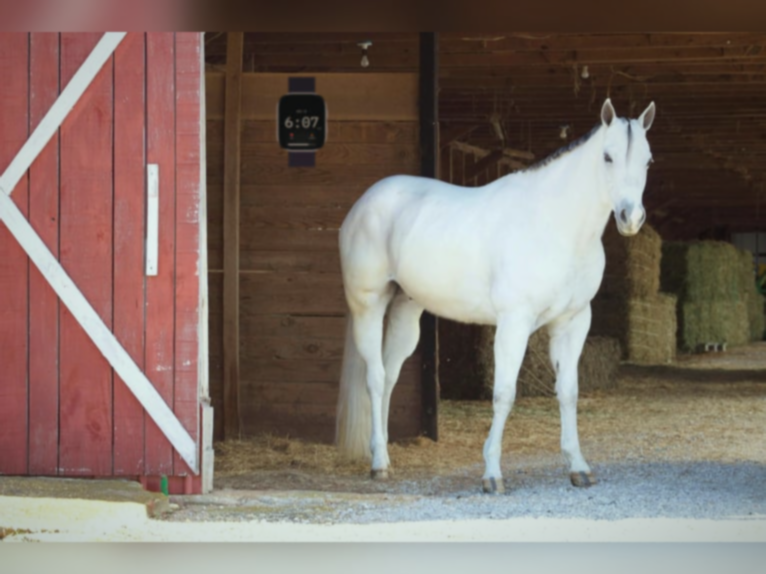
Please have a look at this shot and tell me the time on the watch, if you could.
6:07
